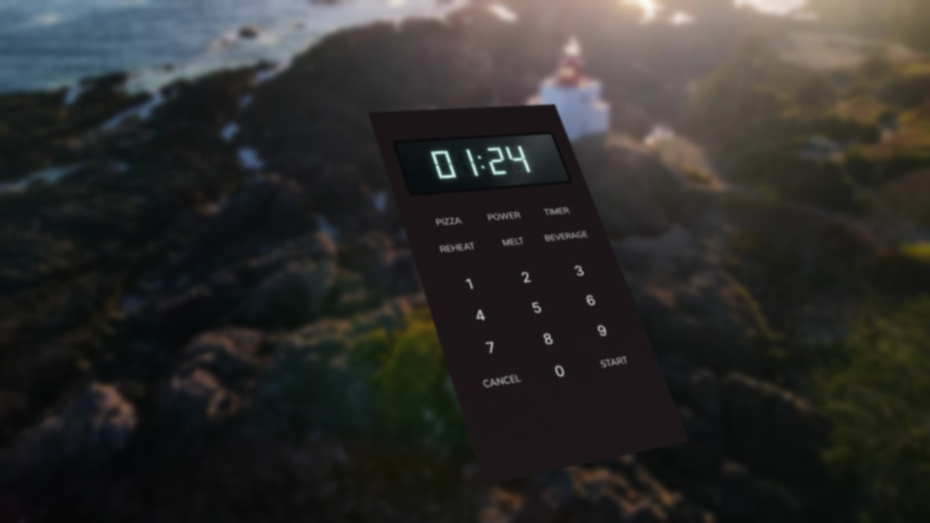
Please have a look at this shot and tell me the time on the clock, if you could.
1:24
